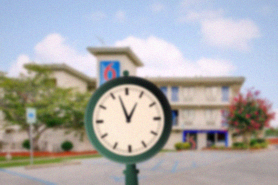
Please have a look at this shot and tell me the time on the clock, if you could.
12:57
